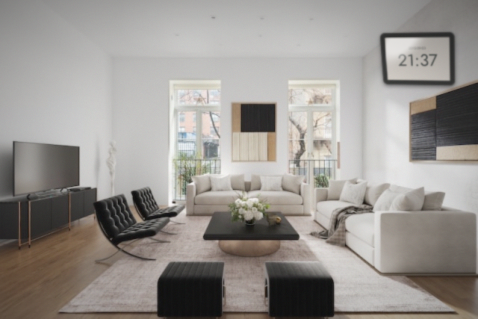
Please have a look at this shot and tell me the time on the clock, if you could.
21:37
